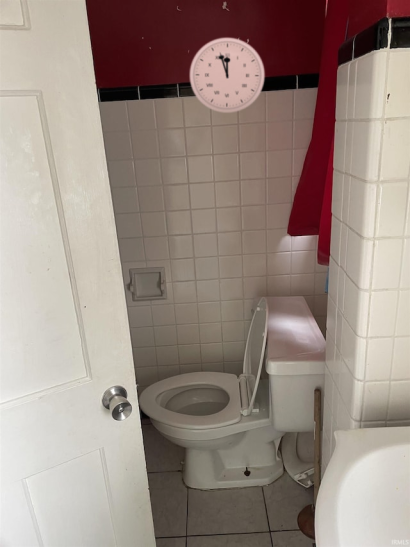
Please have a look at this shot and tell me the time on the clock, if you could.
11:57
